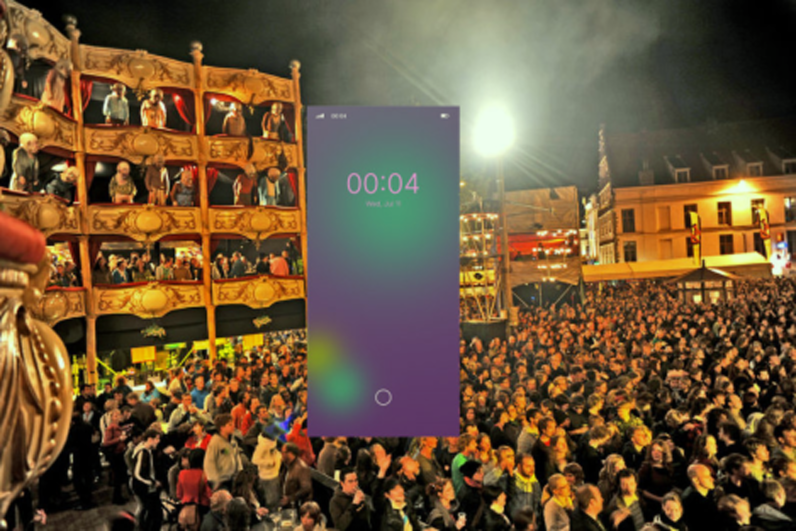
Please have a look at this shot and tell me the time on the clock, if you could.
0:04
